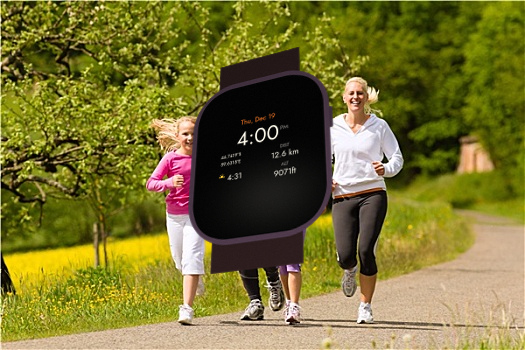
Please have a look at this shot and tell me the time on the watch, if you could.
4:00
